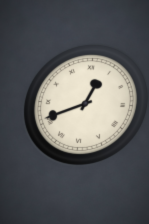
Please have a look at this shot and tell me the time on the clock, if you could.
12:41
